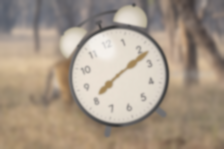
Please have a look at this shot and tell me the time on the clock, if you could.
8:12
